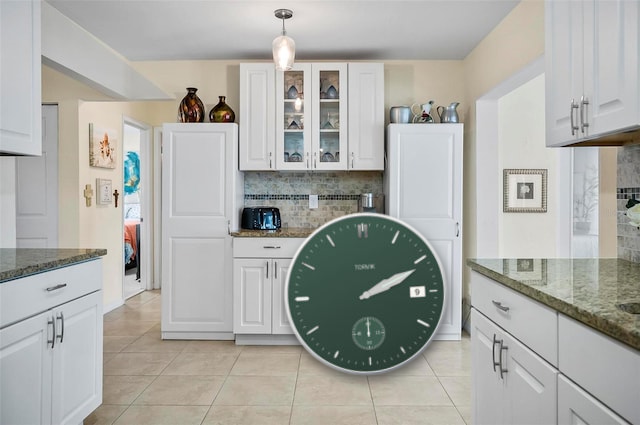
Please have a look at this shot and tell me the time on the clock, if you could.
2:11
